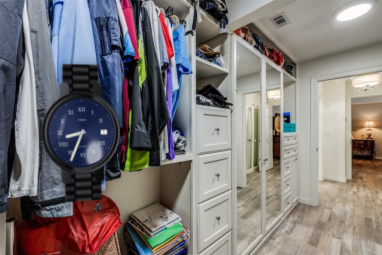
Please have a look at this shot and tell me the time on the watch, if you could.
8:34
